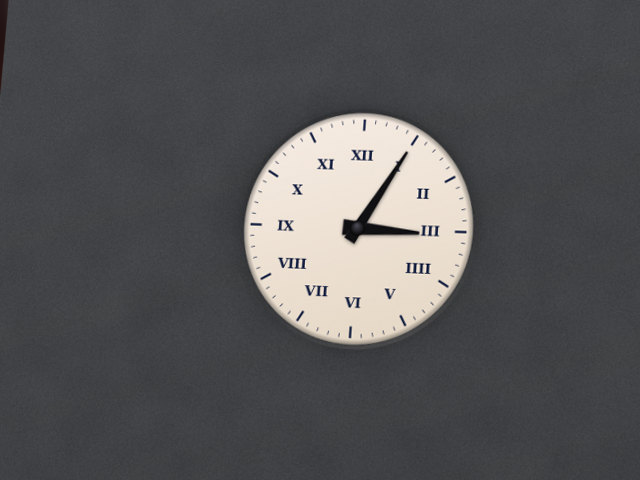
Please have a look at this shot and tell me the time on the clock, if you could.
3:05
